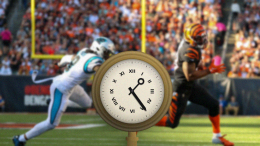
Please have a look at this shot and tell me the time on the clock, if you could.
1:24
